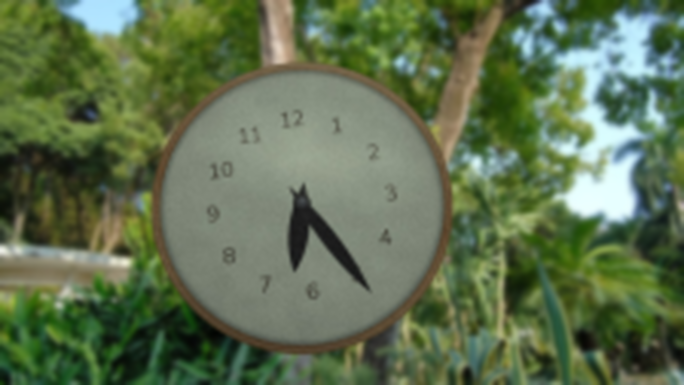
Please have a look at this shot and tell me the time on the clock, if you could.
6:25
